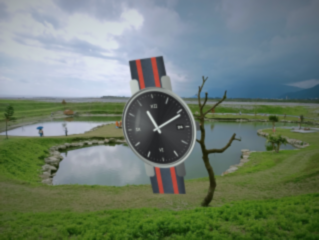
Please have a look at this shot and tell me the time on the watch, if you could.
11:11
